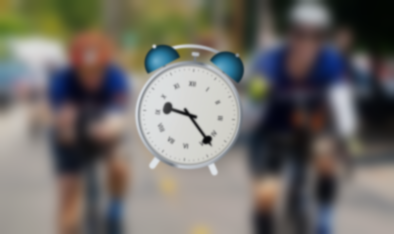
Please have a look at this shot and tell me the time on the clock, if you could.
9:23
